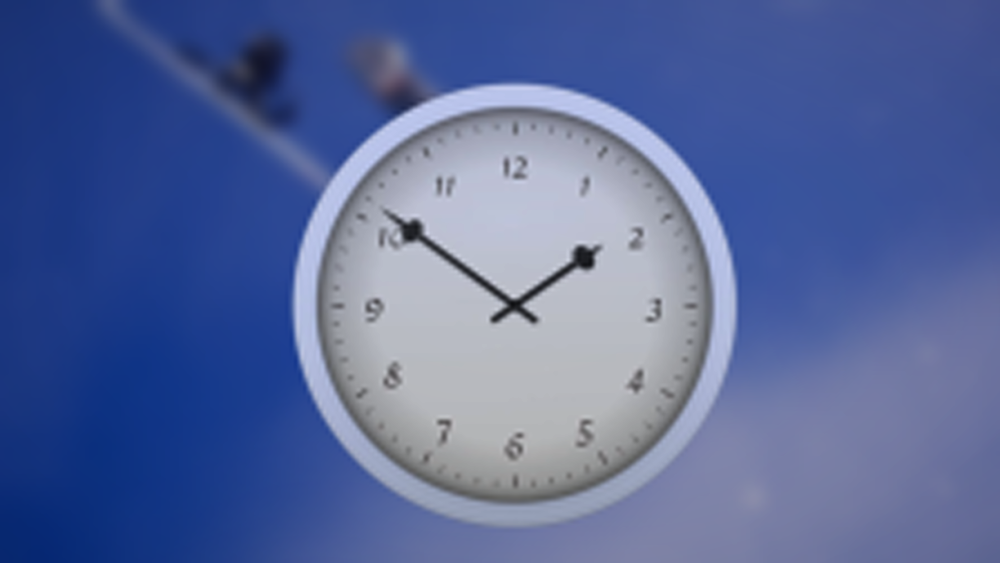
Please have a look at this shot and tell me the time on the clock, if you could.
1:51
